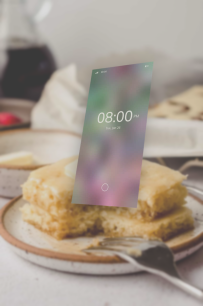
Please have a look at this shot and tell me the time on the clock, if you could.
8:00
